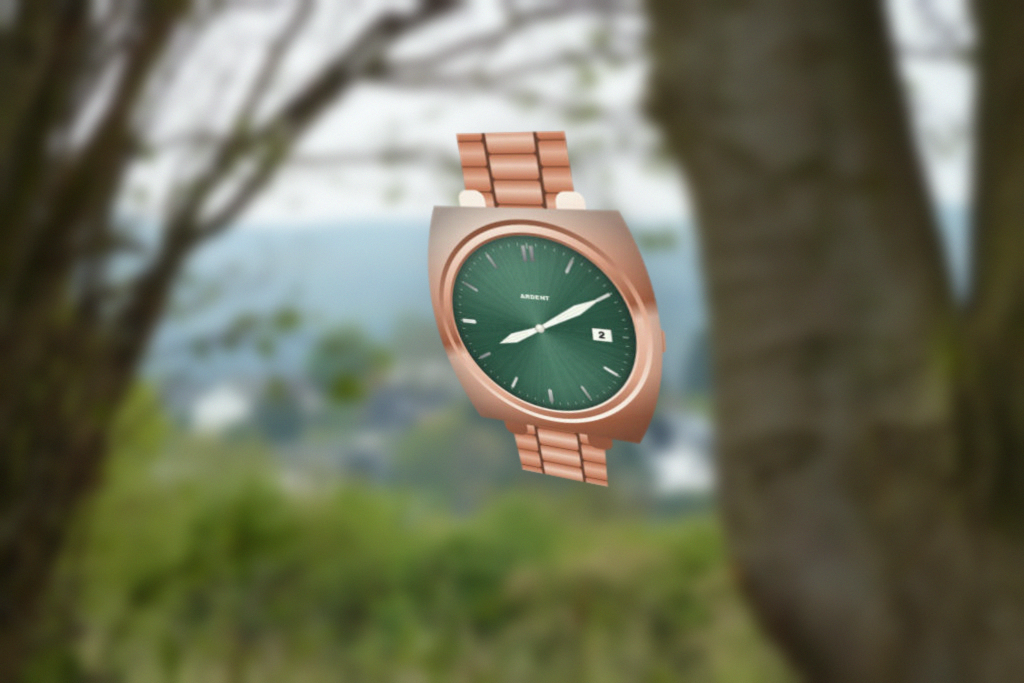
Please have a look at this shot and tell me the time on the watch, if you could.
8:10
